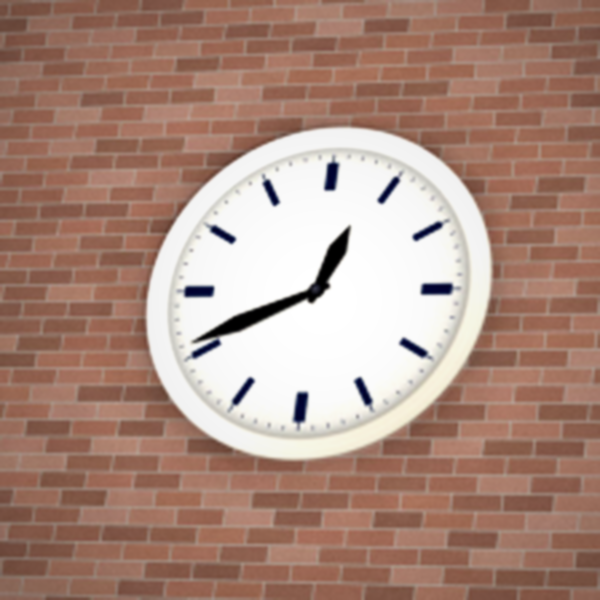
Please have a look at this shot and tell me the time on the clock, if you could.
12:41
